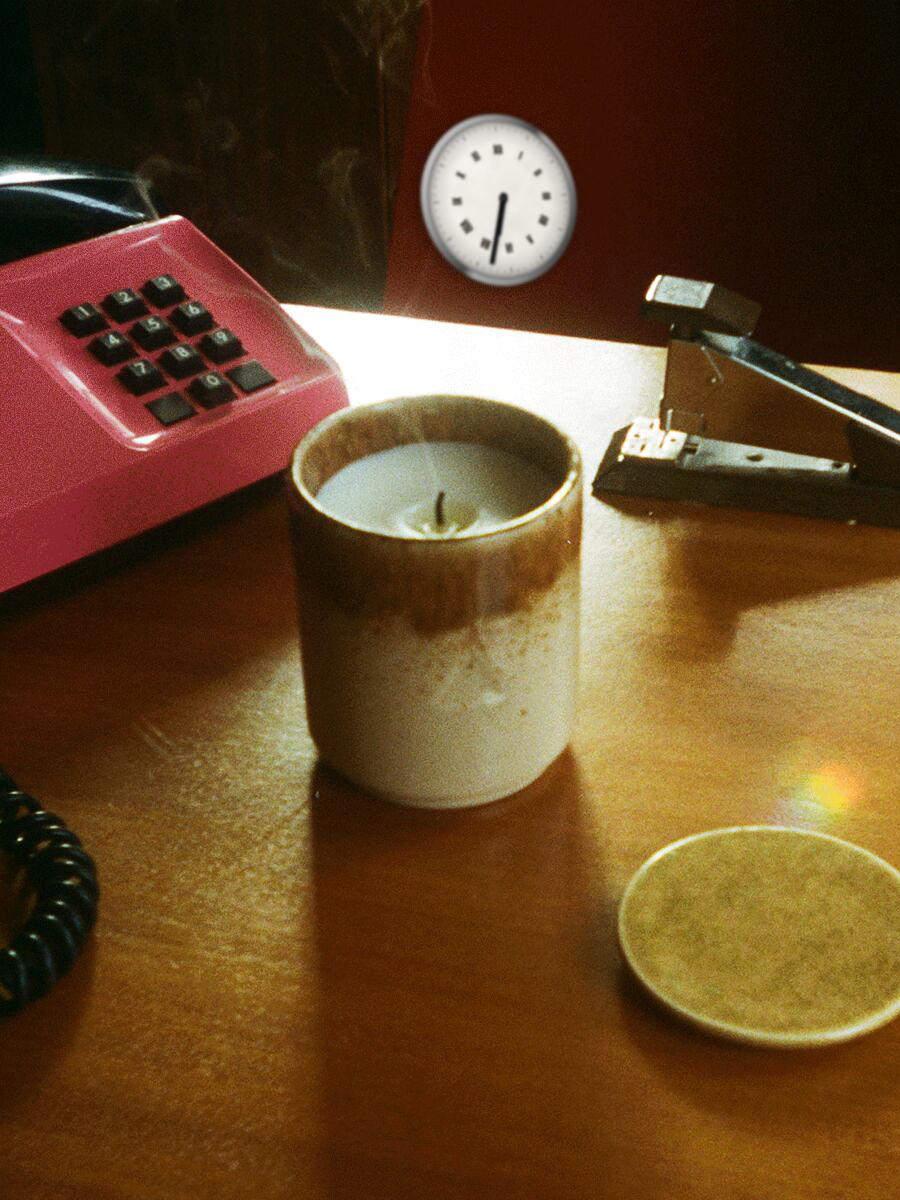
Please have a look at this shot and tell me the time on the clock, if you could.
6:33
